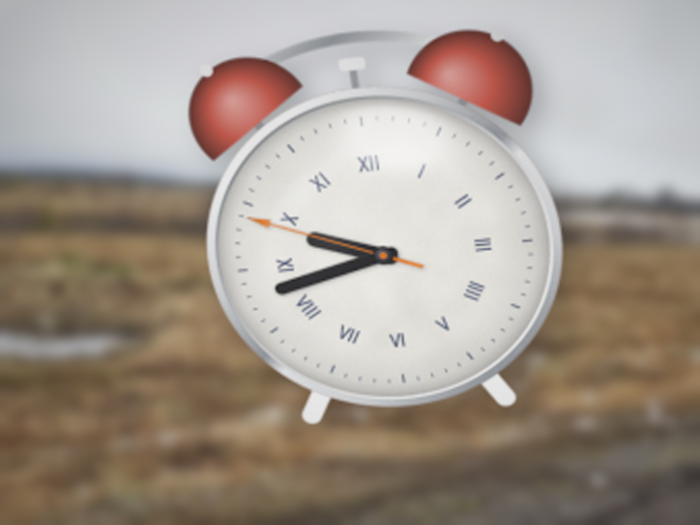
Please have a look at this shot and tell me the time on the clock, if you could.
9:42:49
